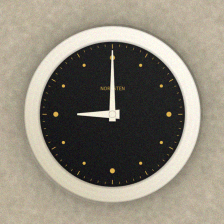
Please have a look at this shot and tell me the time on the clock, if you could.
9:00
